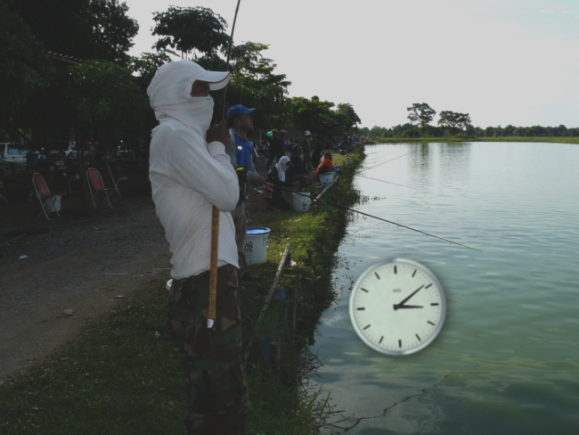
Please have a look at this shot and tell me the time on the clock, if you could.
3:09
